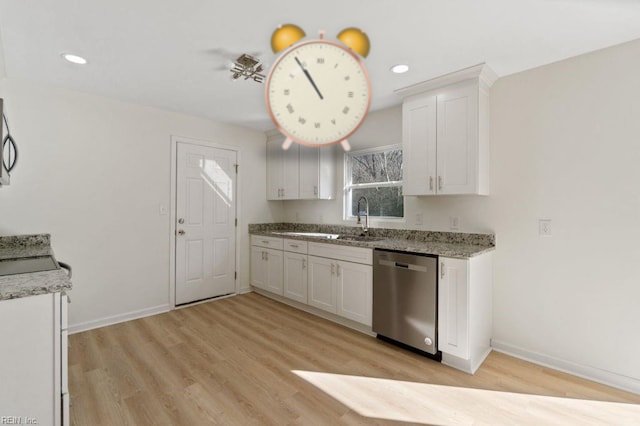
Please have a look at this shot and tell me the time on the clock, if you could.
10:54
